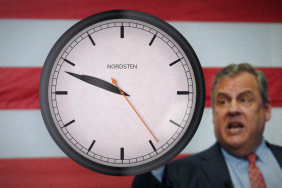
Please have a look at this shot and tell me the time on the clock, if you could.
9:48:24
